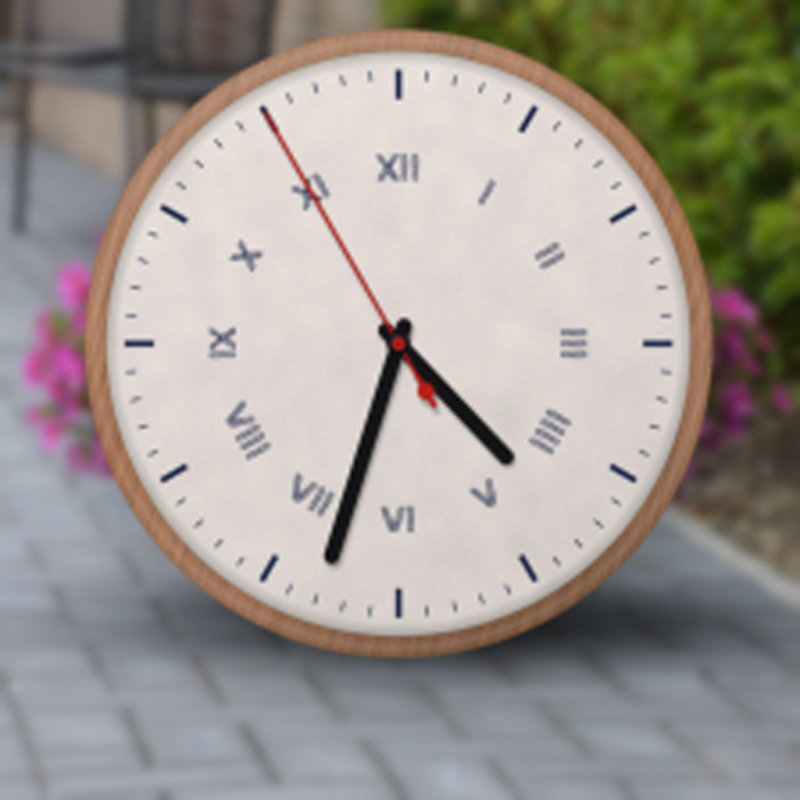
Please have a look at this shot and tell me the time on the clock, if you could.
4:32:55
